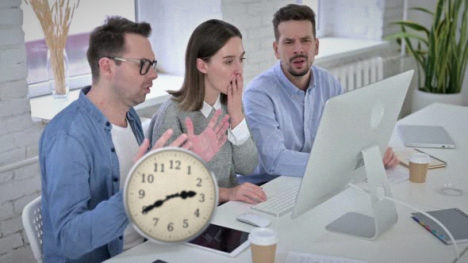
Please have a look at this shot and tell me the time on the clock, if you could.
2:40
